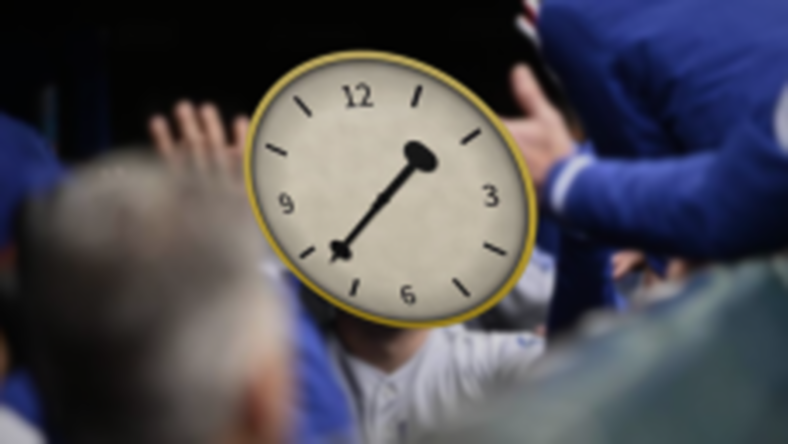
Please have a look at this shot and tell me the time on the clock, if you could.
1:38
